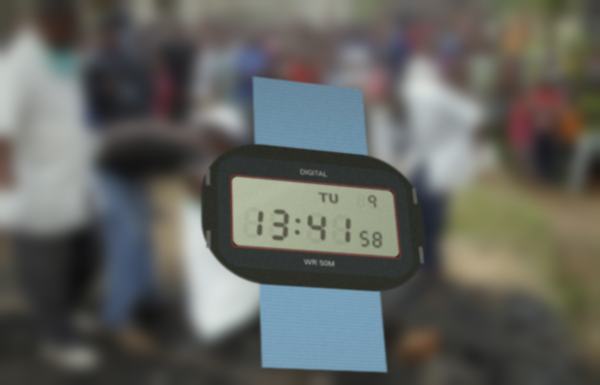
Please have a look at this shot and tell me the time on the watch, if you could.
13:41:58
